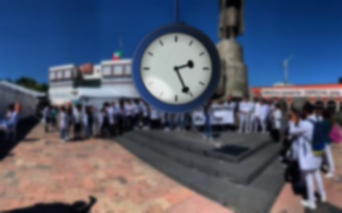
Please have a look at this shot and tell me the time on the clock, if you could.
2:26
